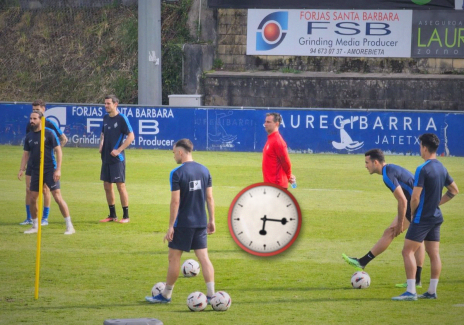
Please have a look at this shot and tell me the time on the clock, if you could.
6:16
